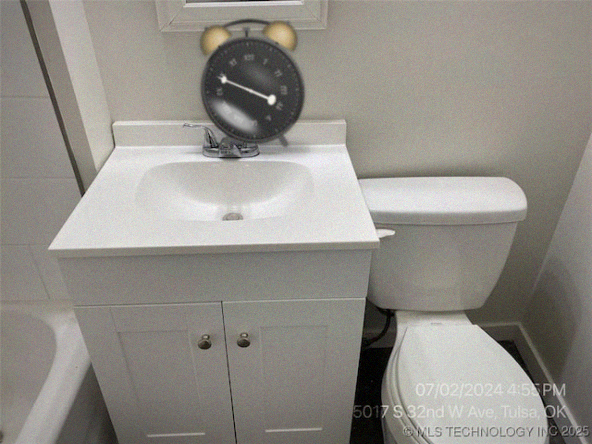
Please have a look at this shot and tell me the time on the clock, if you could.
3:49
